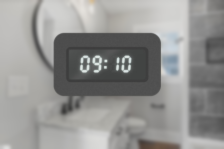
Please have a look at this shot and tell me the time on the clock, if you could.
9:10
